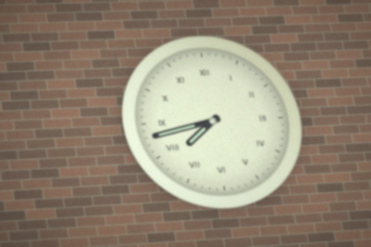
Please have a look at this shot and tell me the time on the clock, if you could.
7:43
